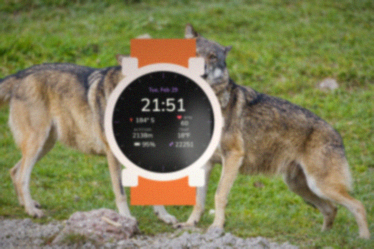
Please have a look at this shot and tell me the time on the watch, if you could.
21:51
